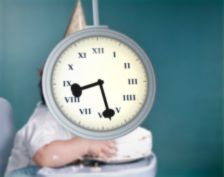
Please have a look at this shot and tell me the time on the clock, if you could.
8:28
